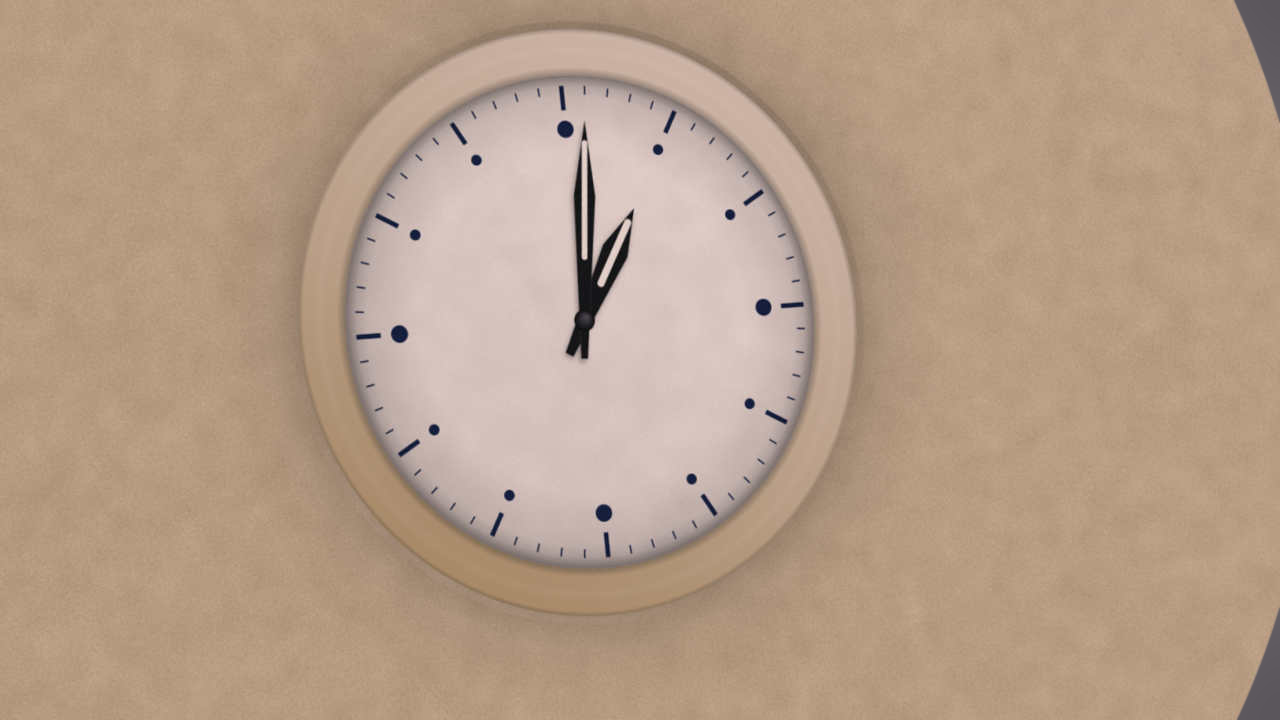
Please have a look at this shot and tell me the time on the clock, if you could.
1:01
